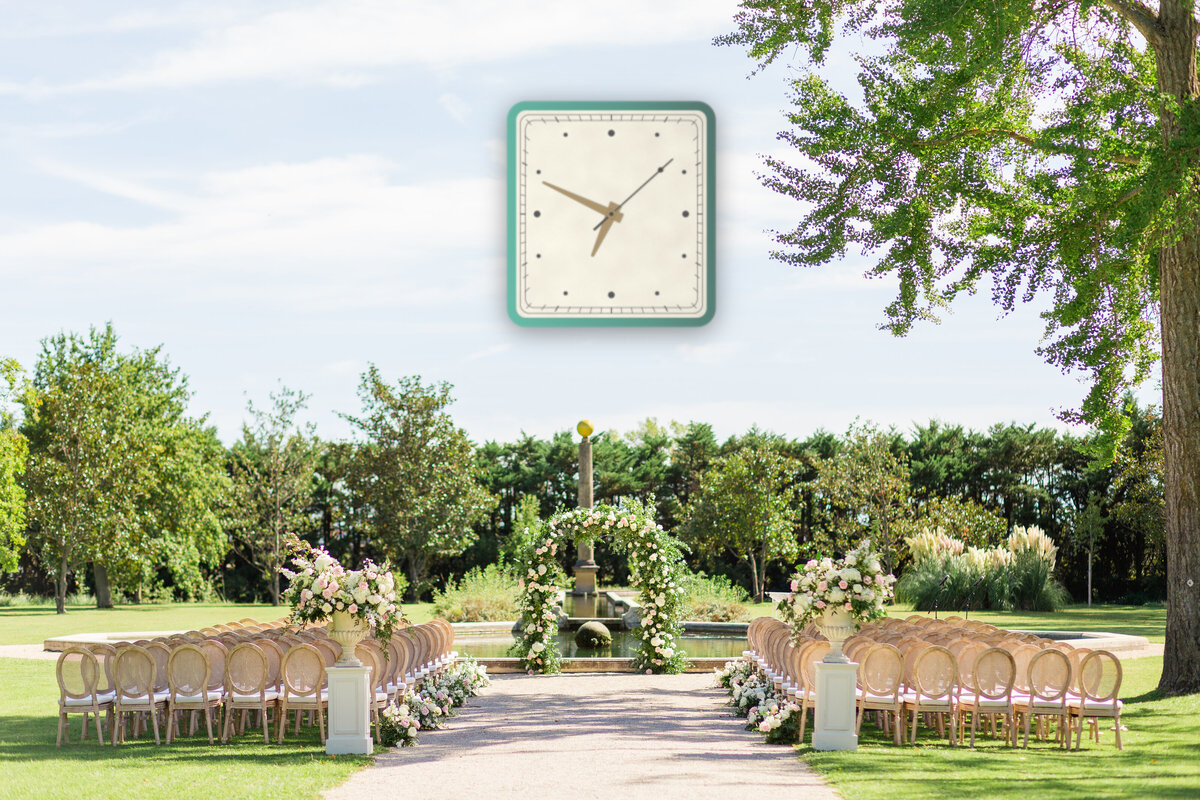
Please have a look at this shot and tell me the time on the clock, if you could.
6:49:08
